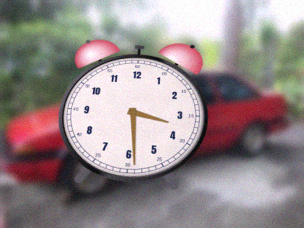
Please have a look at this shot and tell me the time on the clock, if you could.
3:29
